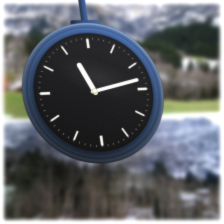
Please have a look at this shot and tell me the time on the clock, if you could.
11:13
